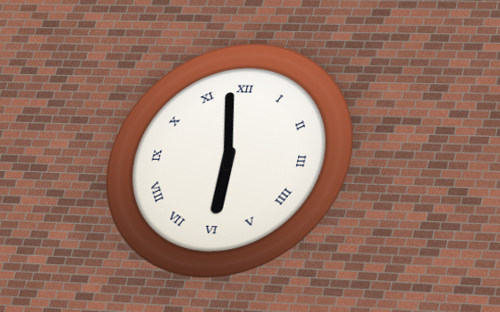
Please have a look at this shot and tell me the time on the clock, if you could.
5:58
